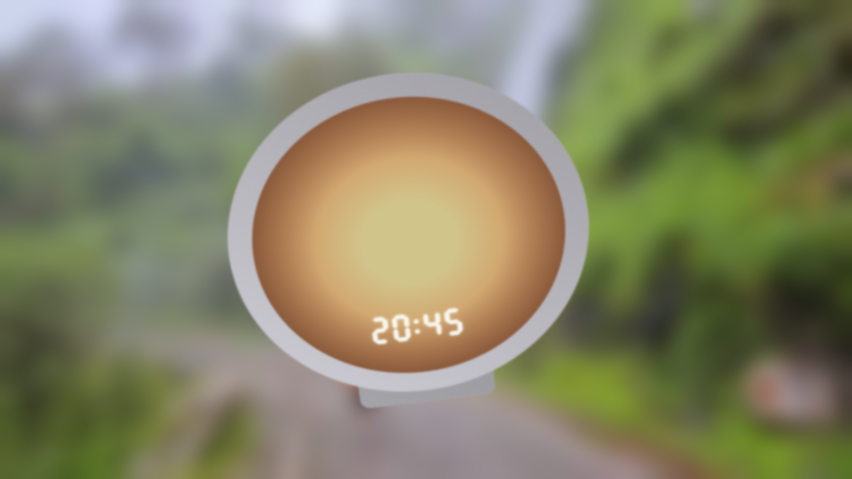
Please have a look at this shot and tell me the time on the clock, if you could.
20:45
